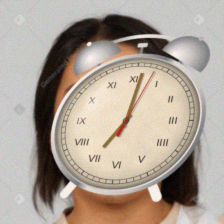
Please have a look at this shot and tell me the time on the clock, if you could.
7:01:03
